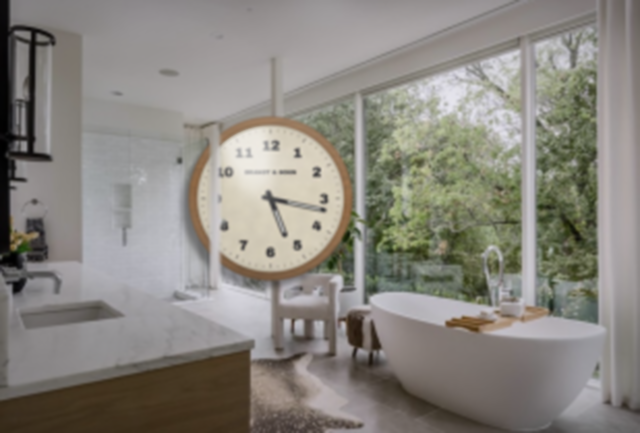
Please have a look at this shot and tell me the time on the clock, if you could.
5:17
